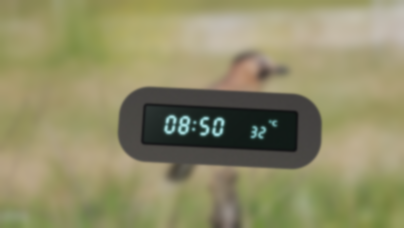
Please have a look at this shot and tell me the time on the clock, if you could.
8:50
